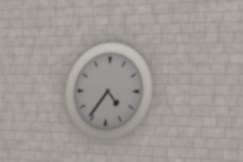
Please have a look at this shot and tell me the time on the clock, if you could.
4:36
